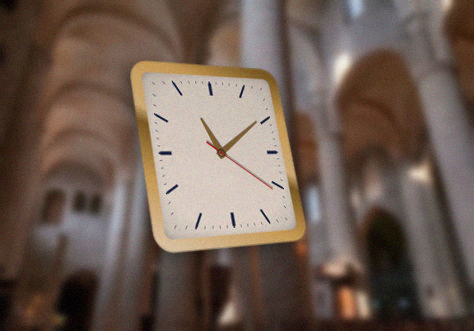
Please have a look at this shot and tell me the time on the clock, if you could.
11:09:21
